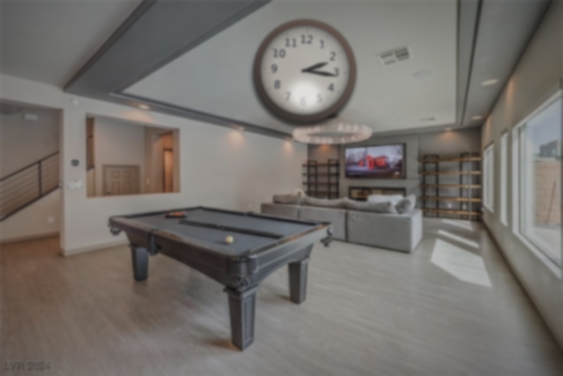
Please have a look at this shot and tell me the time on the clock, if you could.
2:16
